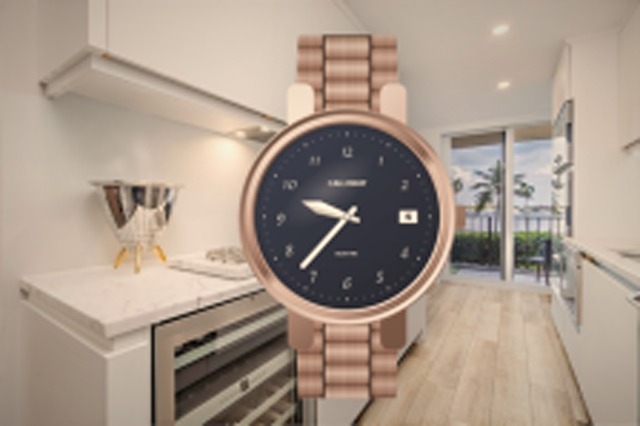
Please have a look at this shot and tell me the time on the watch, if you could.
9:37
